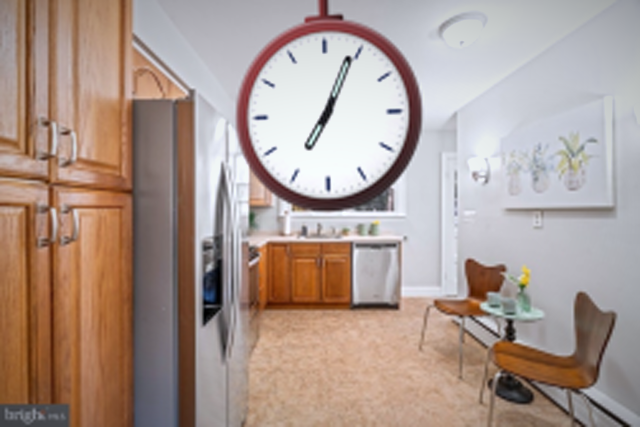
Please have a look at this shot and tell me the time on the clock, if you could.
7:04
